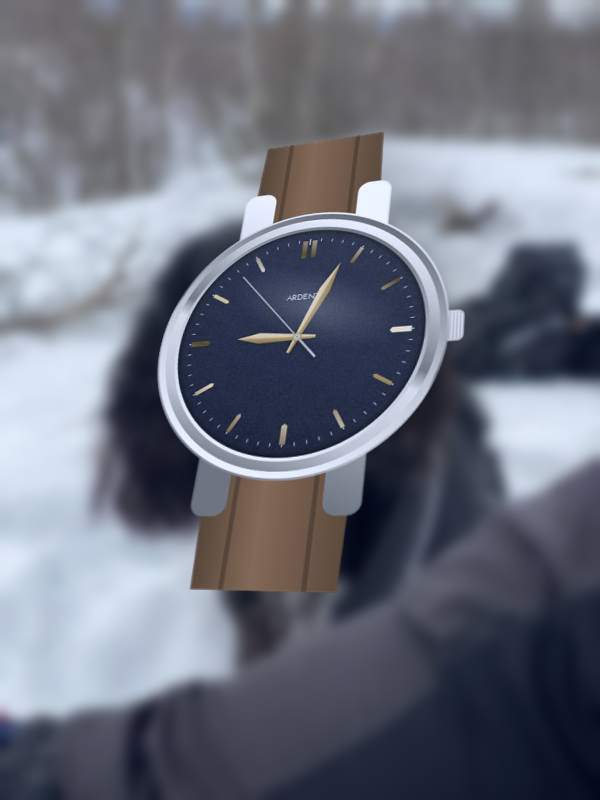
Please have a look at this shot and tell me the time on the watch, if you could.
9:03:53
